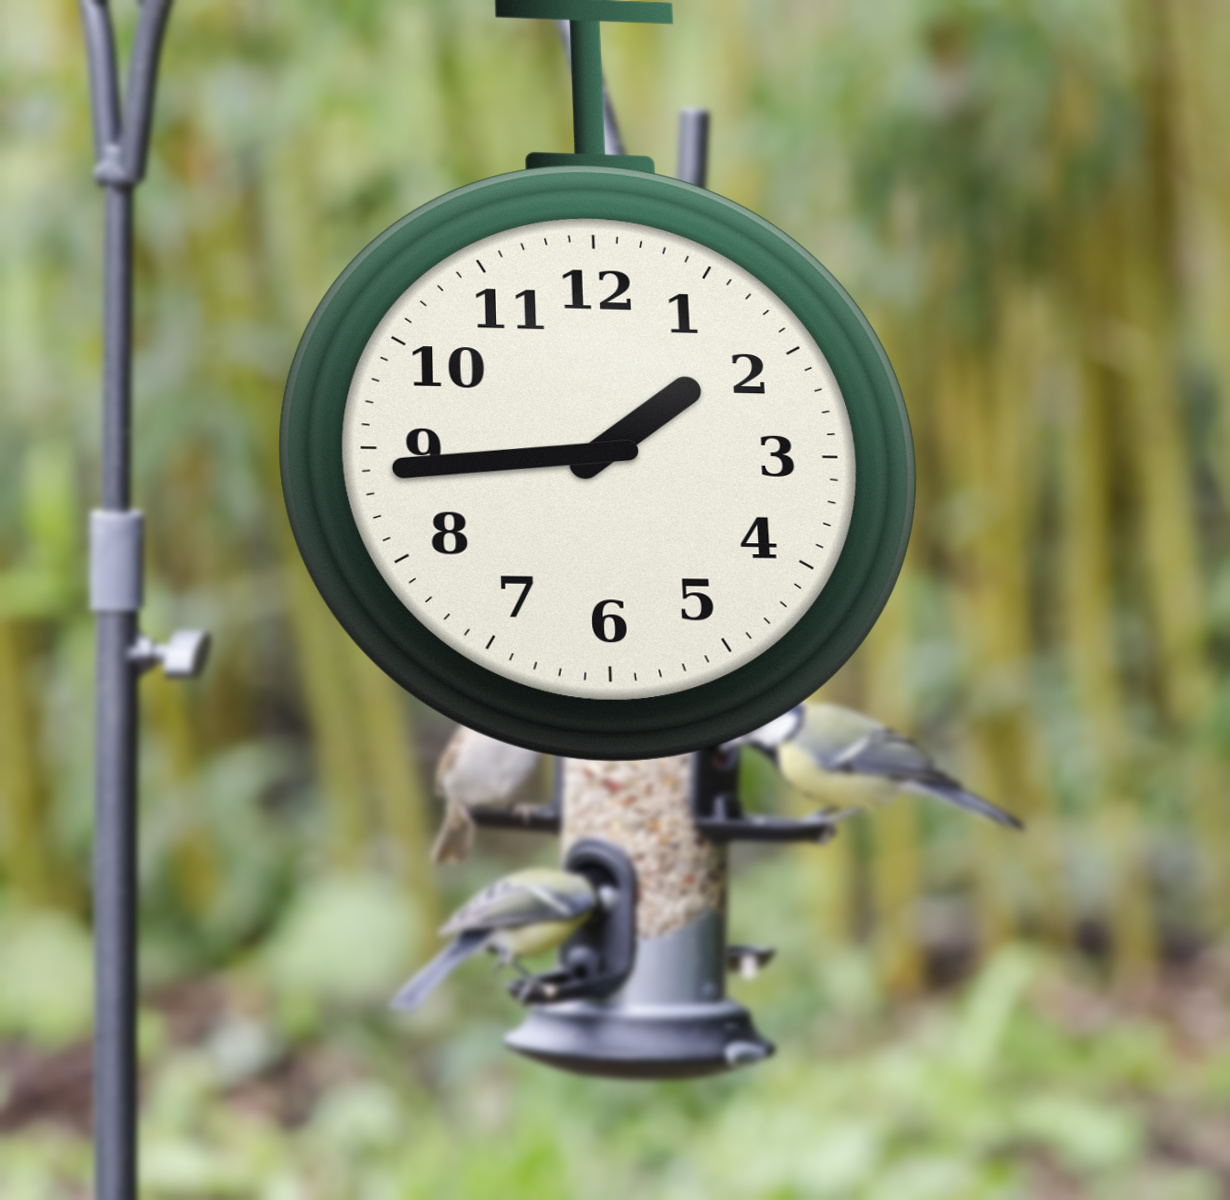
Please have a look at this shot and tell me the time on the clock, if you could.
1:44
